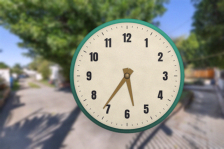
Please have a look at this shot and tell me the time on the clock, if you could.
5:36
